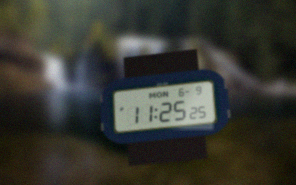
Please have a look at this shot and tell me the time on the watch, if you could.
11:25:25
